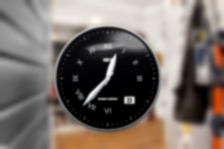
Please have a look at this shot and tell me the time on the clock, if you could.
12:37
